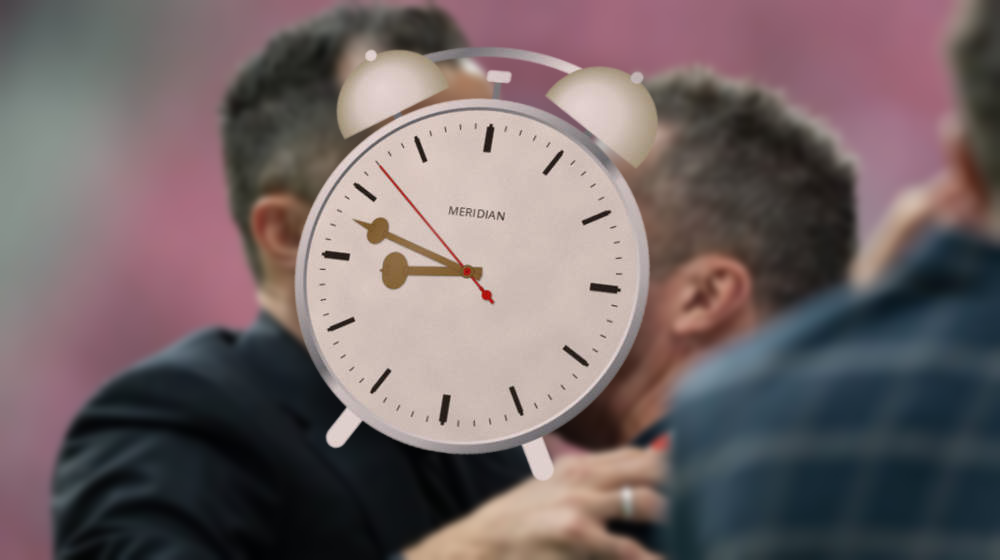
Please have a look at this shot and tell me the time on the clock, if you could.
8:47:52
